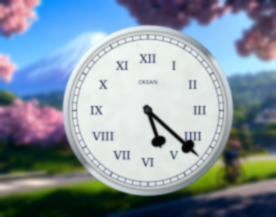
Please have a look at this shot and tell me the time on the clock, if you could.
5:22
